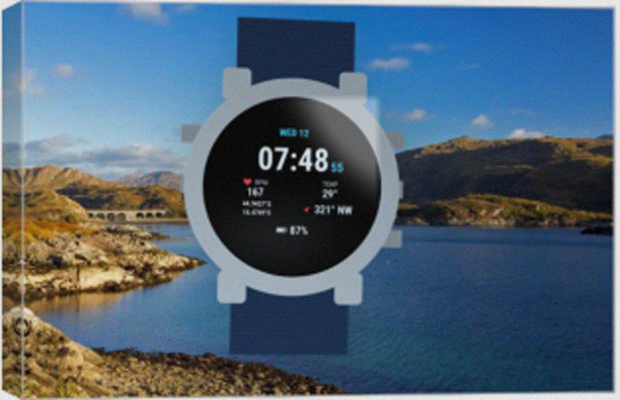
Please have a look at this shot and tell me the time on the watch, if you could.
7:48
